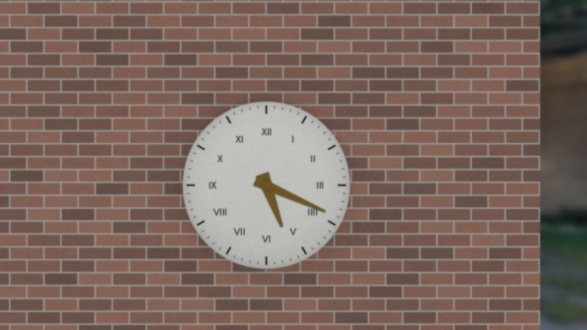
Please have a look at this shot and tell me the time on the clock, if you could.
5:19
